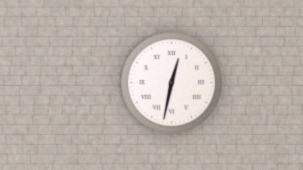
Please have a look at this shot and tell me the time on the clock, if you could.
12:32
